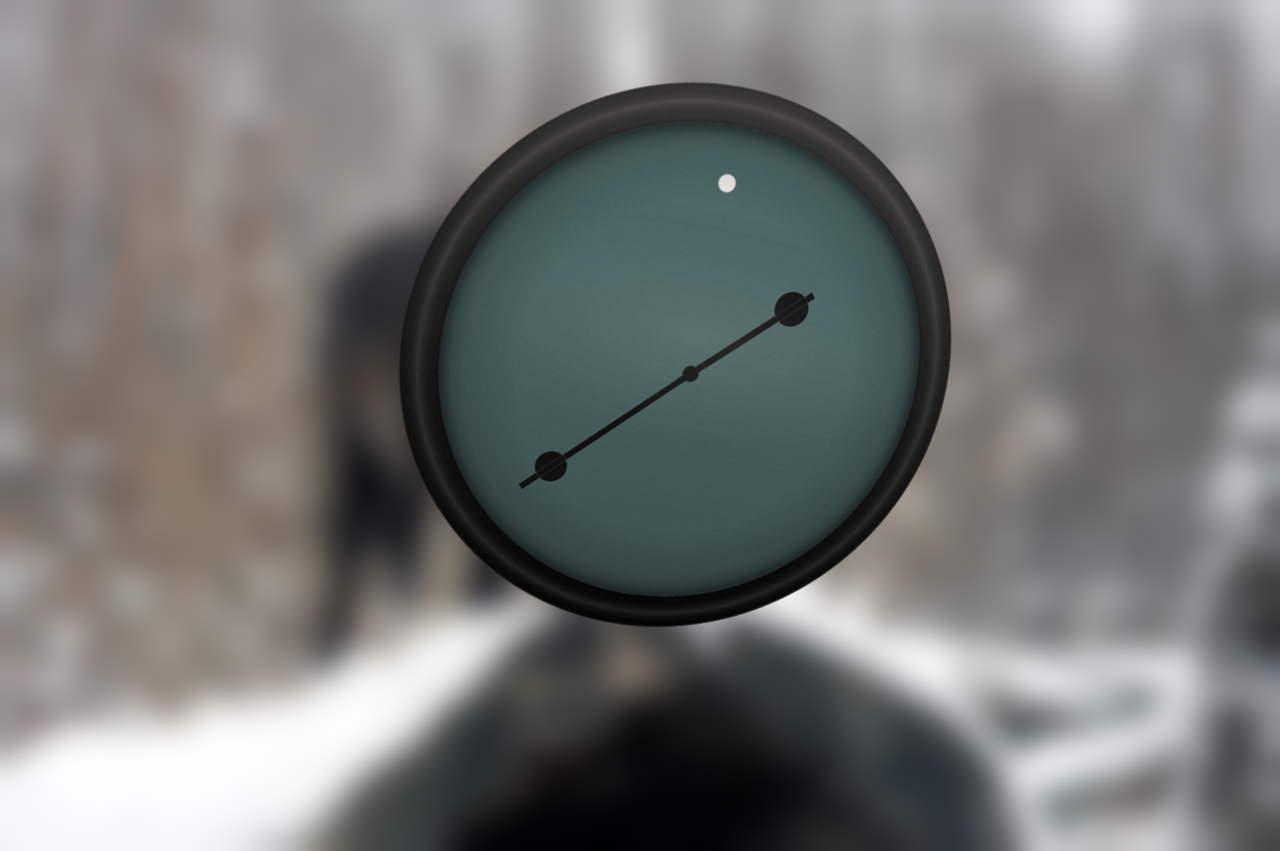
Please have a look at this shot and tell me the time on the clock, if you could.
1:38
